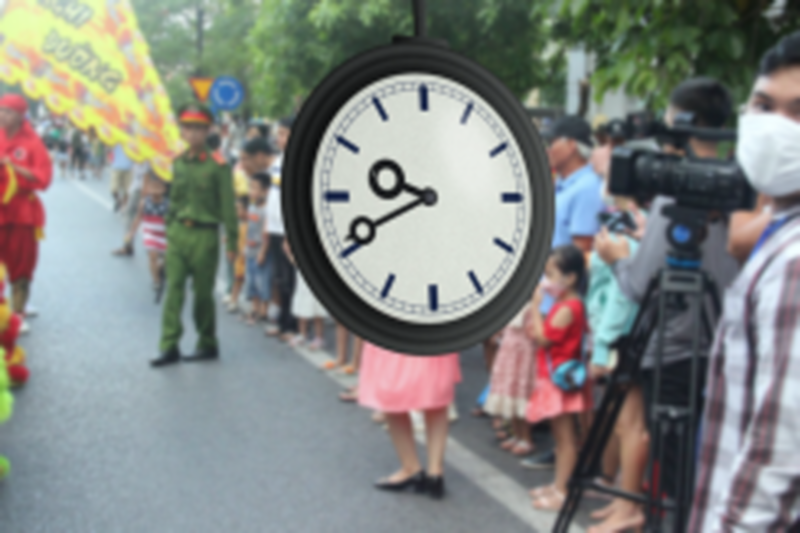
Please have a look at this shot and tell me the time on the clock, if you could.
9:41
